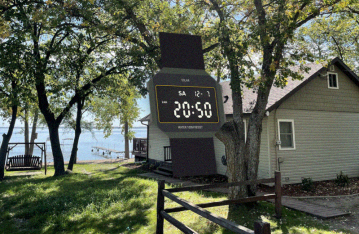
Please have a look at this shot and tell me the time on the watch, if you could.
20:50
